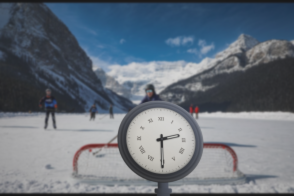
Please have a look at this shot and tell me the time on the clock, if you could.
2:30
